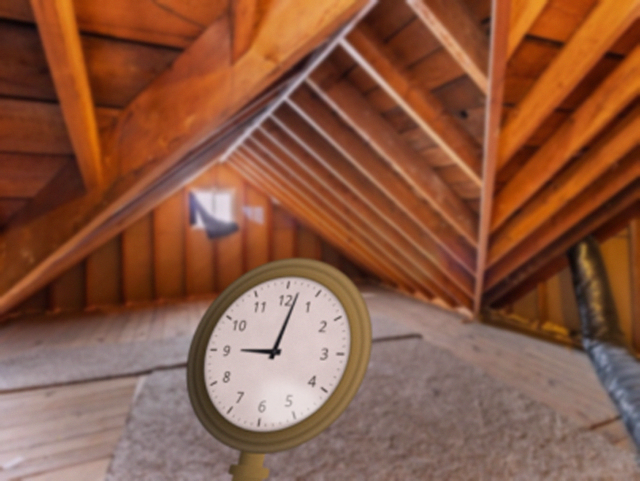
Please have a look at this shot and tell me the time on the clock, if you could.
9:02
